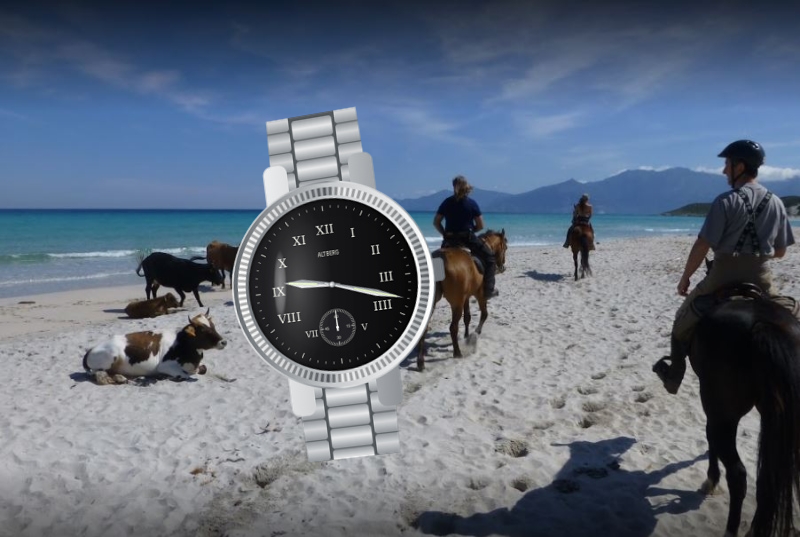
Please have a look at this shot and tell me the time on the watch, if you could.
9:18
